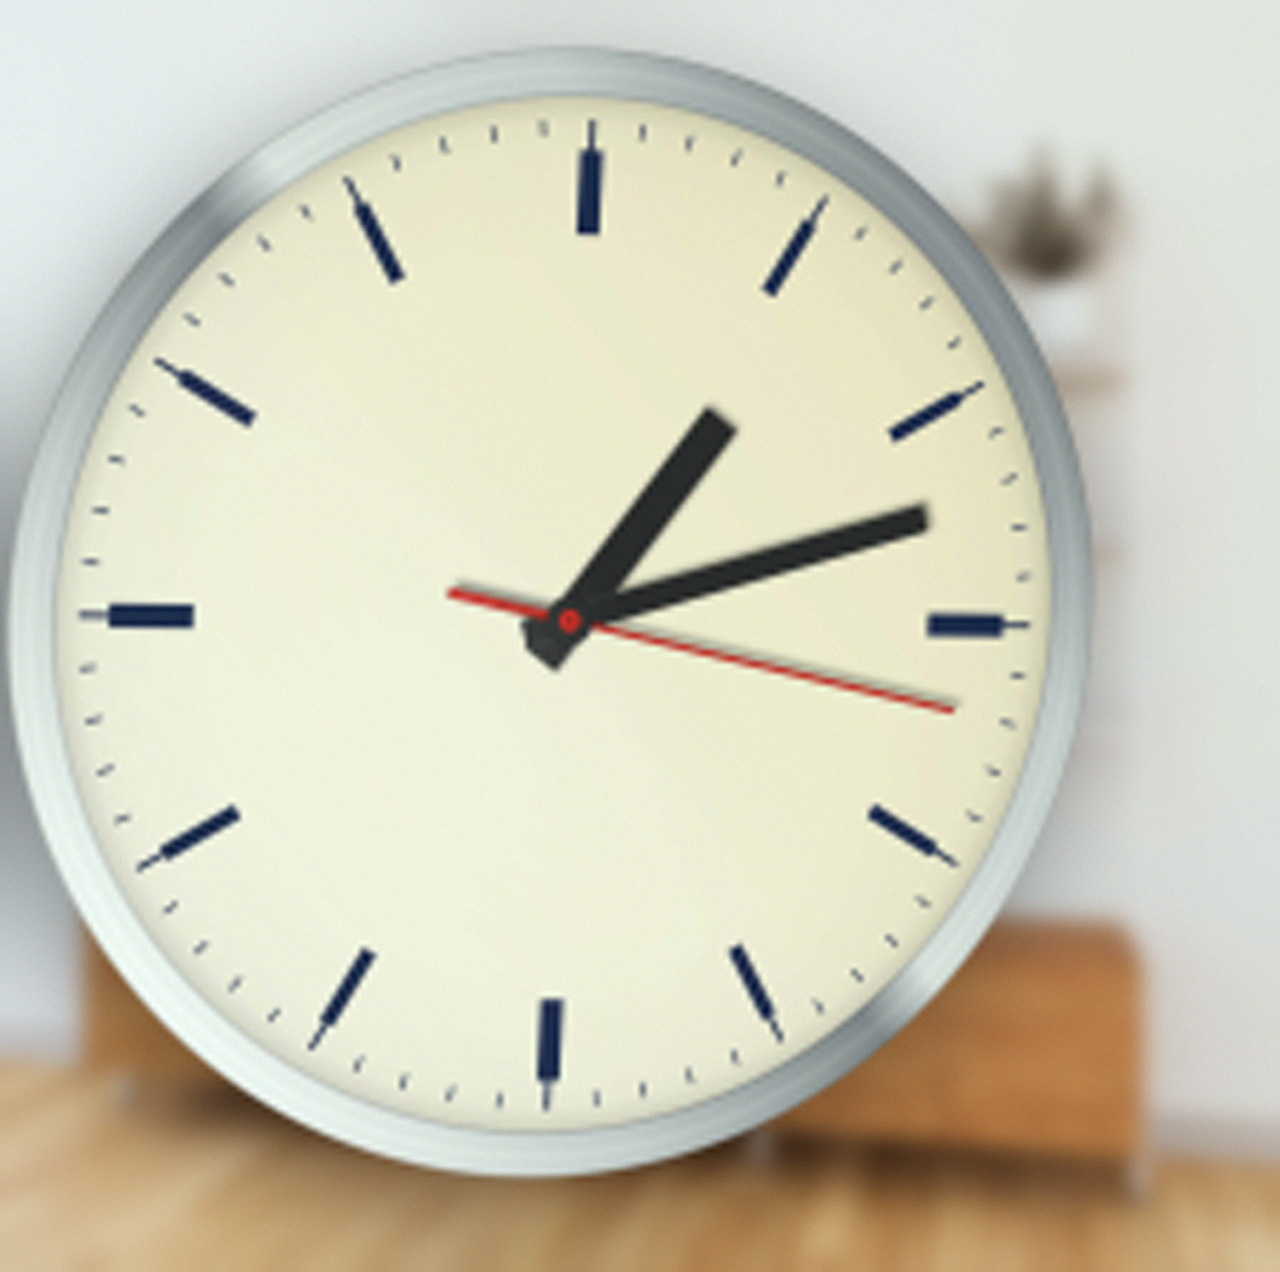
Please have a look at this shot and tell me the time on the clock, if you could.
1:12:17
